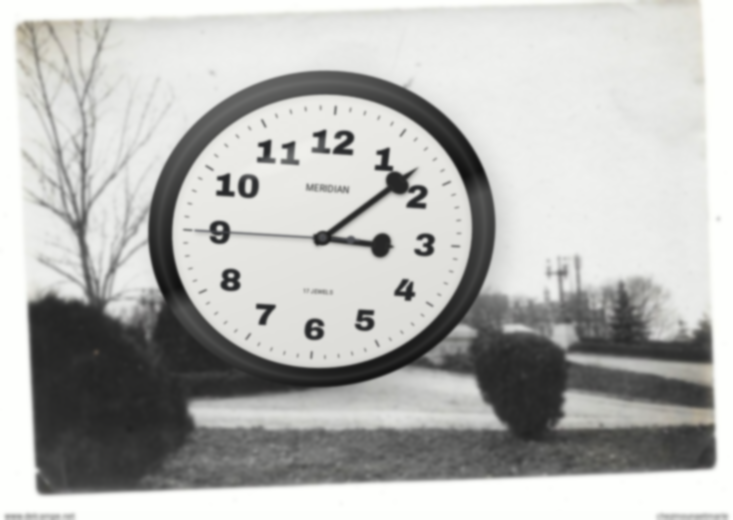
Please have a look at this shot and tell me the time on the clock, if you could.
3:07:45
